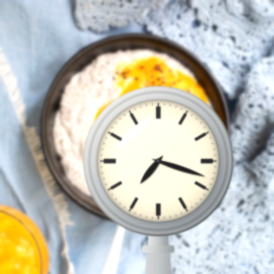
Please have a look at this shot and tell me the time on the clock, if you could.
7:18
